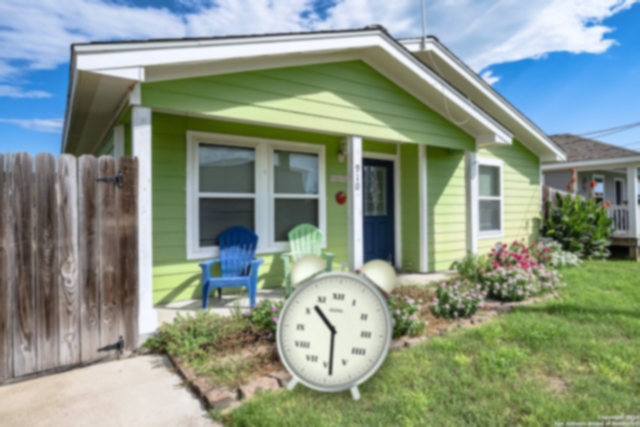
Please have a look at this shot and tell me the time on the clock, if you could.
10:29
